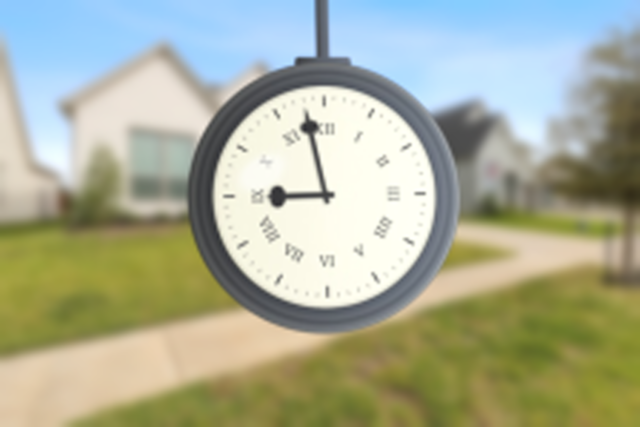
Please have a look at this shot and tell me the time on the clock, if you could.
8:58
